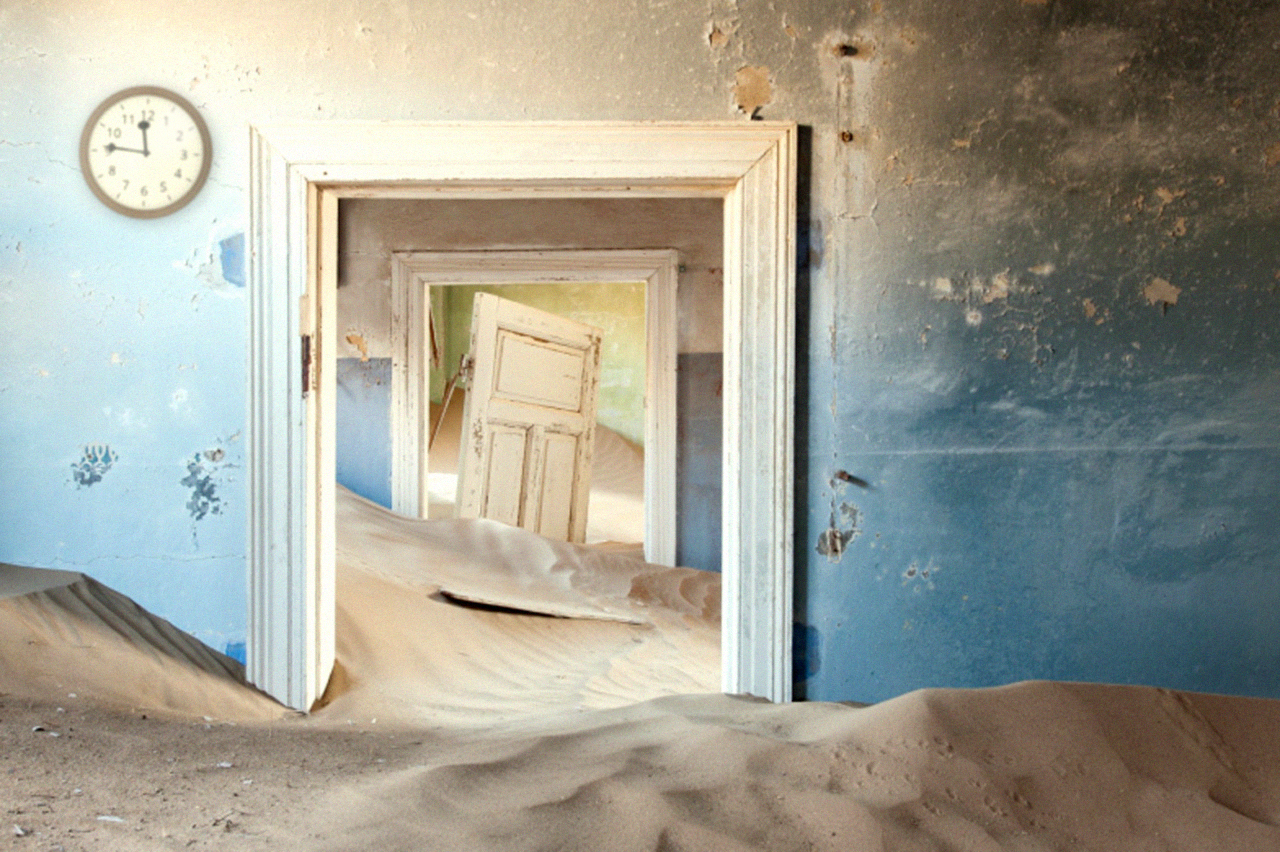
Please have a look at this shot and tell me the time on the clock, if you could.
11:46
